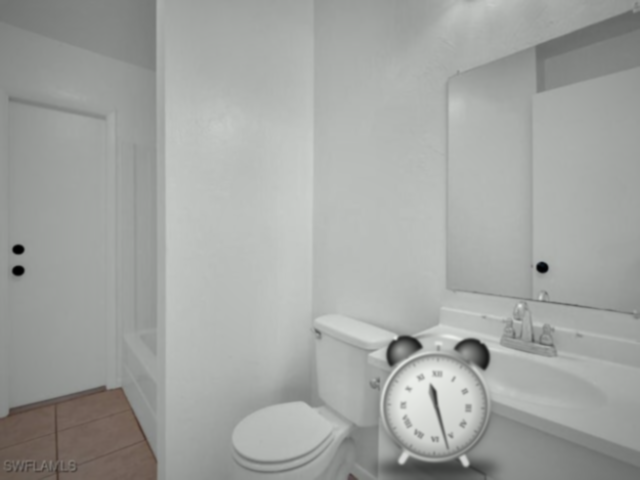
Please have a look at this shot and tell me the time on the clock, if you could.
11:27
